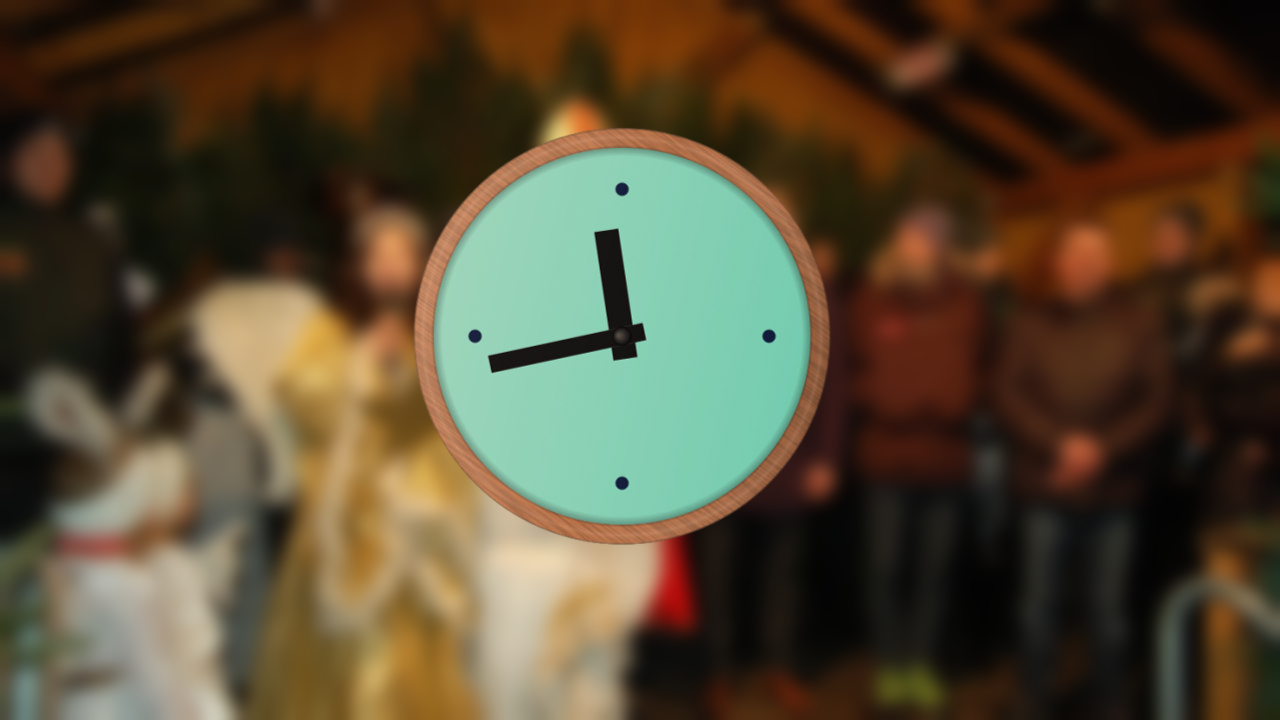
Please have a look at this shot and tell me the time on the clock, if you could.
11:43
